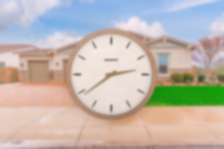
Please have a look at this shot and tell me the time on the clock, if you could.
2:39
